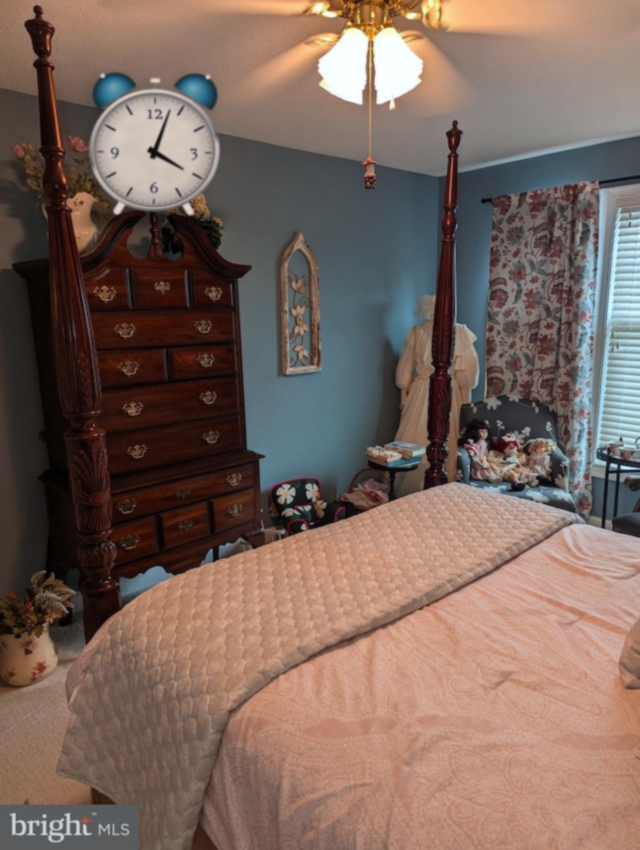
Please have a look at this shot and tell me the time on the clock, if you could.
4:03
